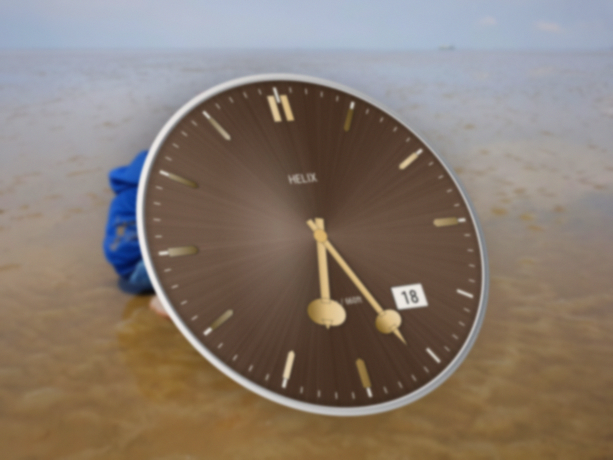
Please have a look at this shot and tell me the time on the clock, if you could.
6:26
